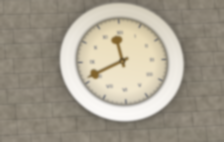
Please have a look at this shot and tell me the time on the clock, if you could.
11:41
